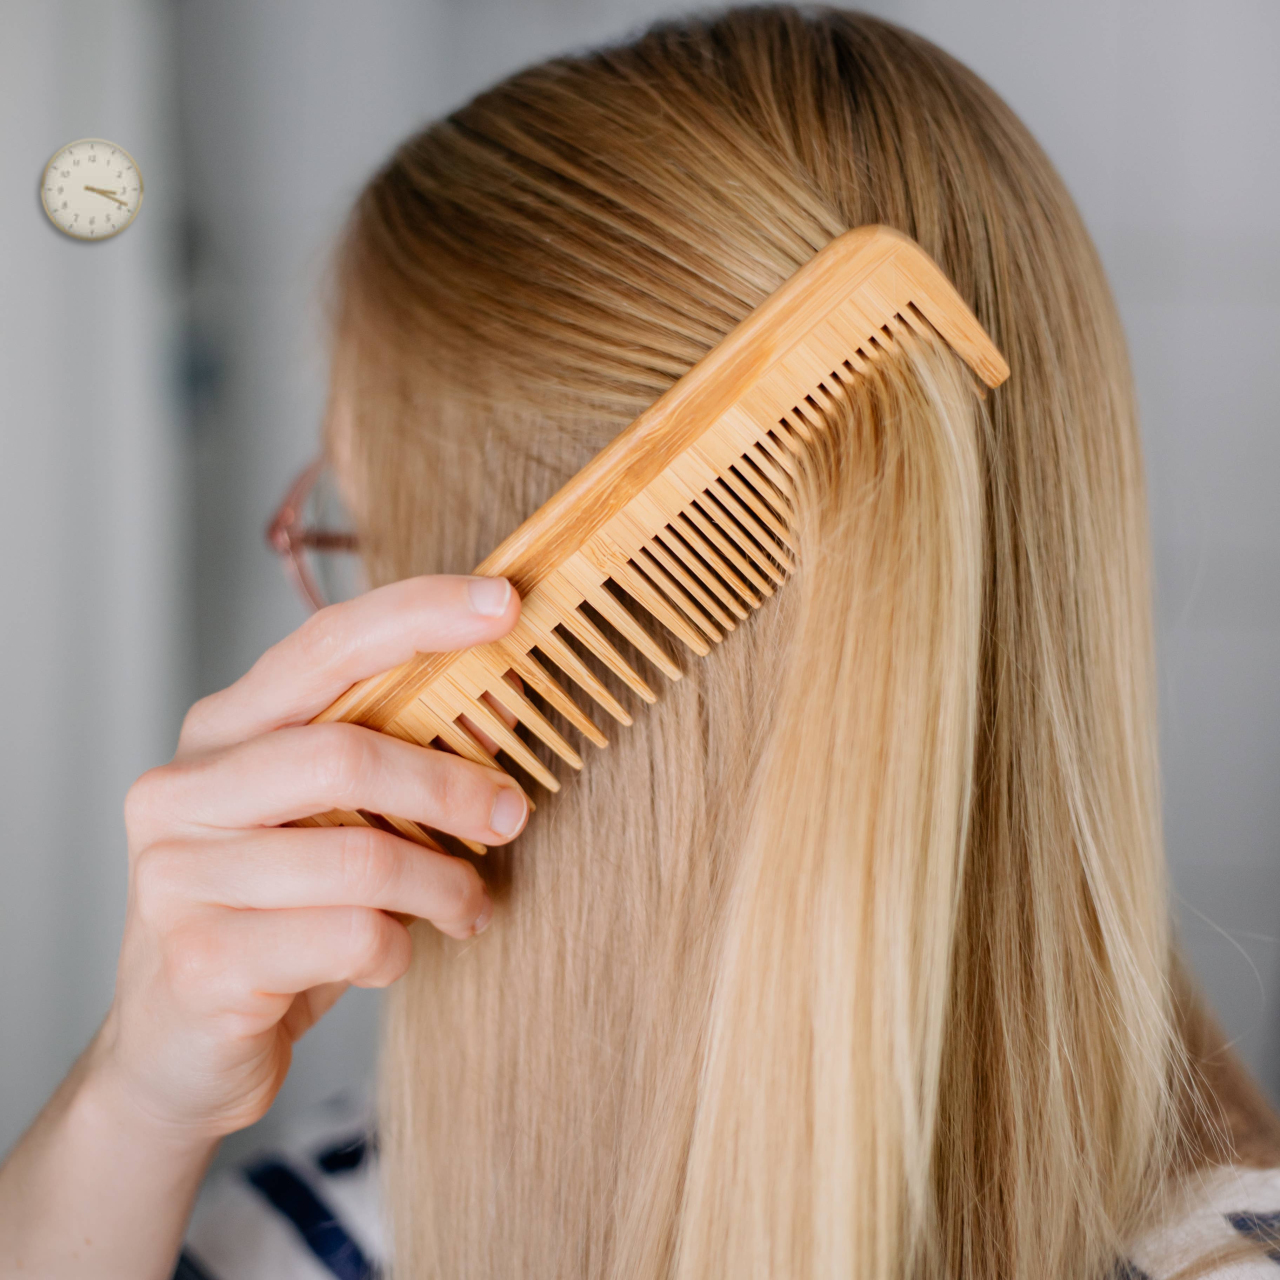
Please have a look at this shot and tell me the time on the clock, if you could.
3:19
